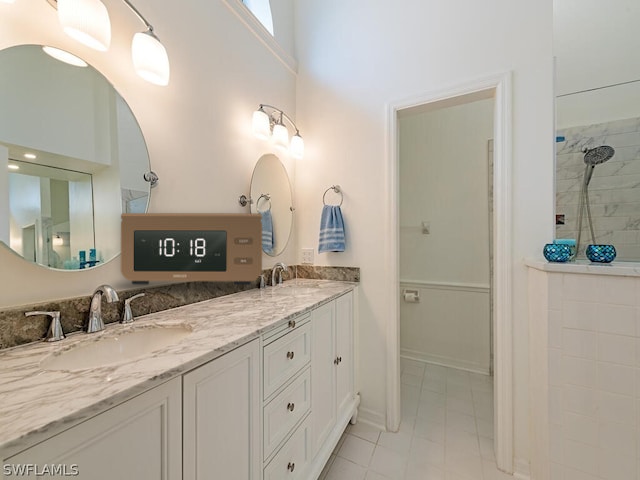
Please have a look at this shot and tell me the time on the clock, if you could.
10:18
